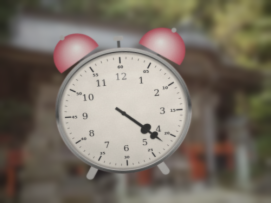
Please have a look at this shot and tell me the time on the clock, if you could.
4:22
